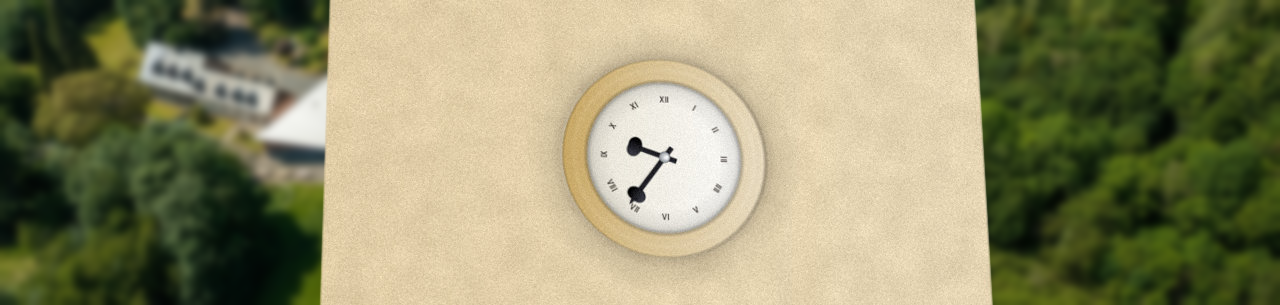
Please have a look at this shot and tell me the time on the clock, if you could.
9:36
